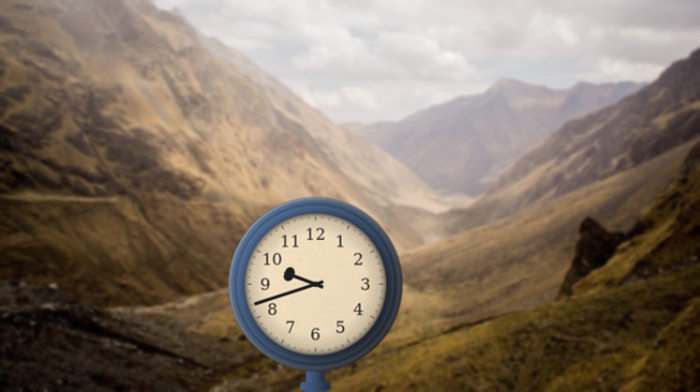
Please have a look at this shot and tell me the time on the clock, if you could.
9:42
